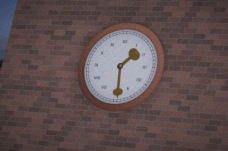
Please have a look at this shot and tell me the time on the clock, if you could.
1:29
